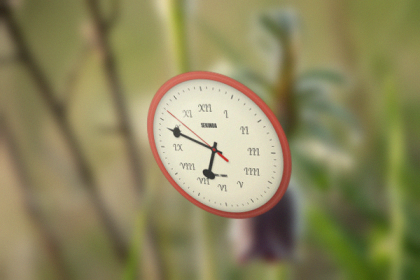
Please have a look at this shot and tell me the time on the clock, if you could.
6:48:52
